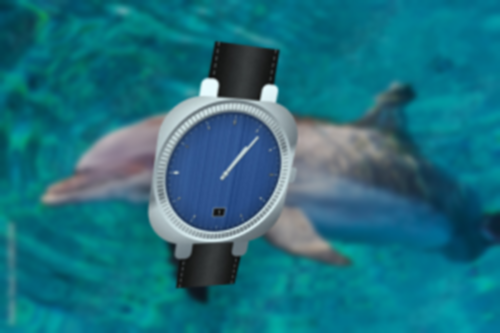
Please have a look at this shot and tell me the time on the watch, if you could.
1:06
